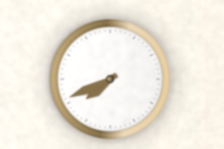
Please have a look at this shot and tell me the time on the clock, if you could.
7:41
